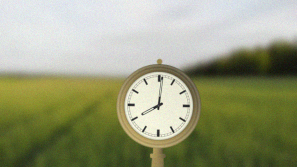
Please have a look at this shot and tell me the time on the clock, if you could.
8:01
